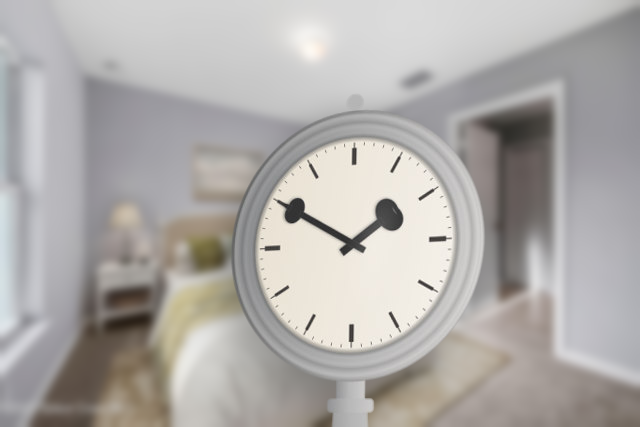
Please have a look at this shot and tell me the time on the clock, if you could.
1:50
